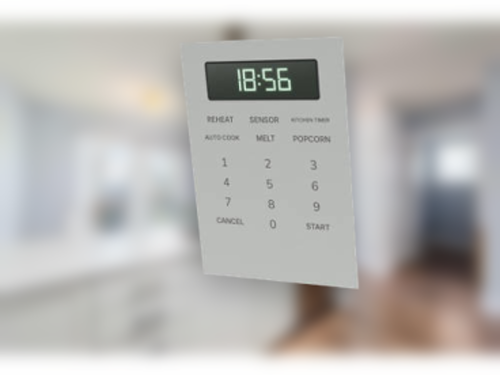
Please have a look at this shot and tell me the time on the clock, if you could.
18:56
